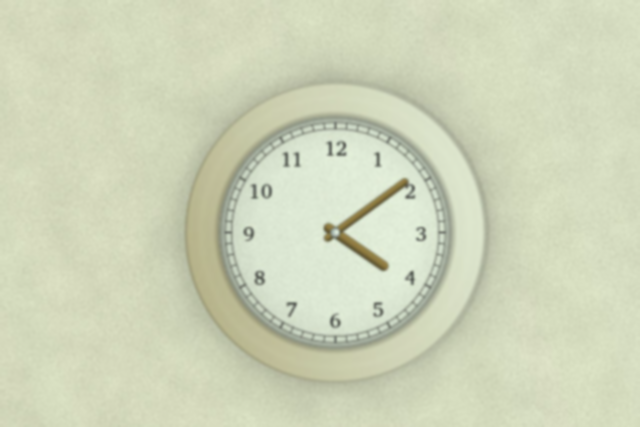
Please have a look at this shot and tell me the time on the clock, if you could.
4:09
